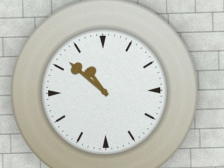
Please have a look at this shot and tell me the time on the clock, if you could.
10:52
